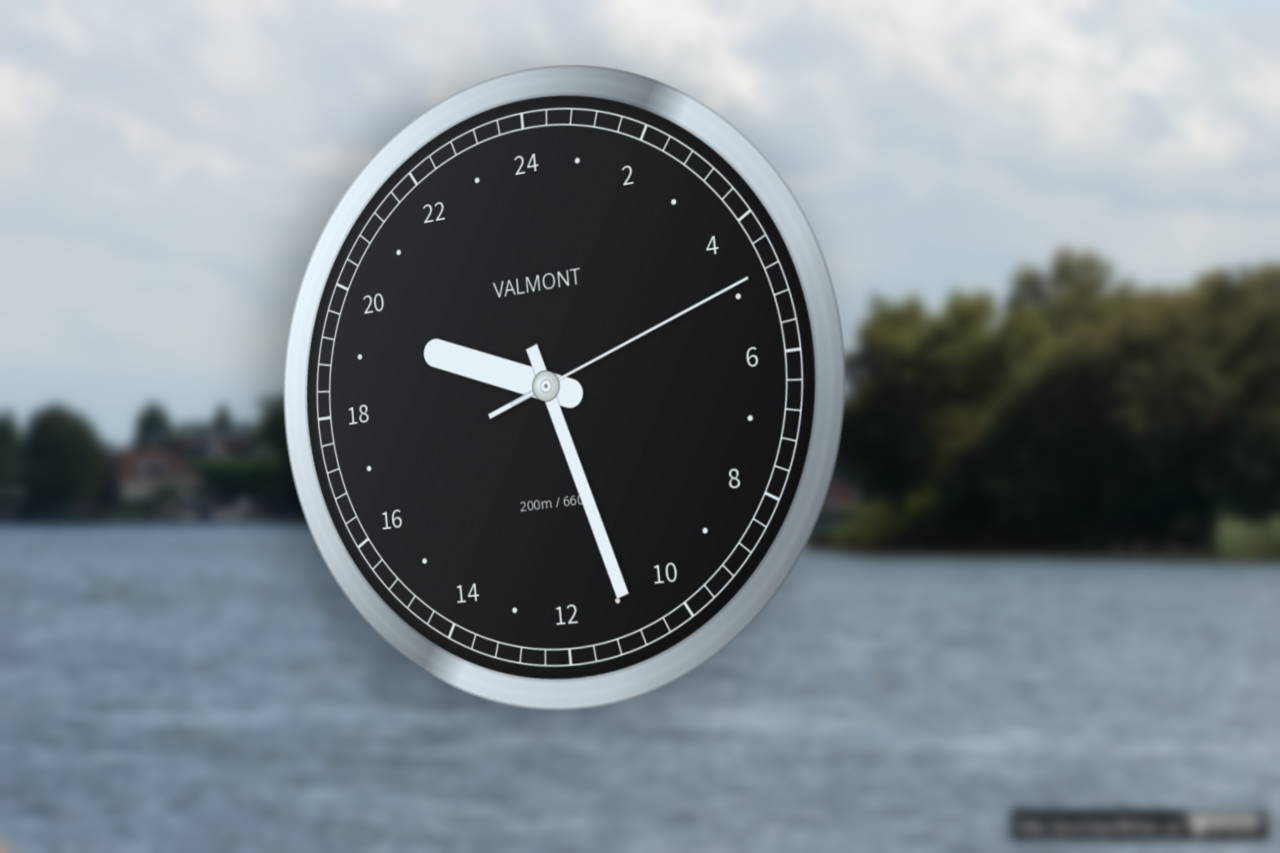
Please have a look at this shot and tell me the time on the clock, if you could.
19:27:12
